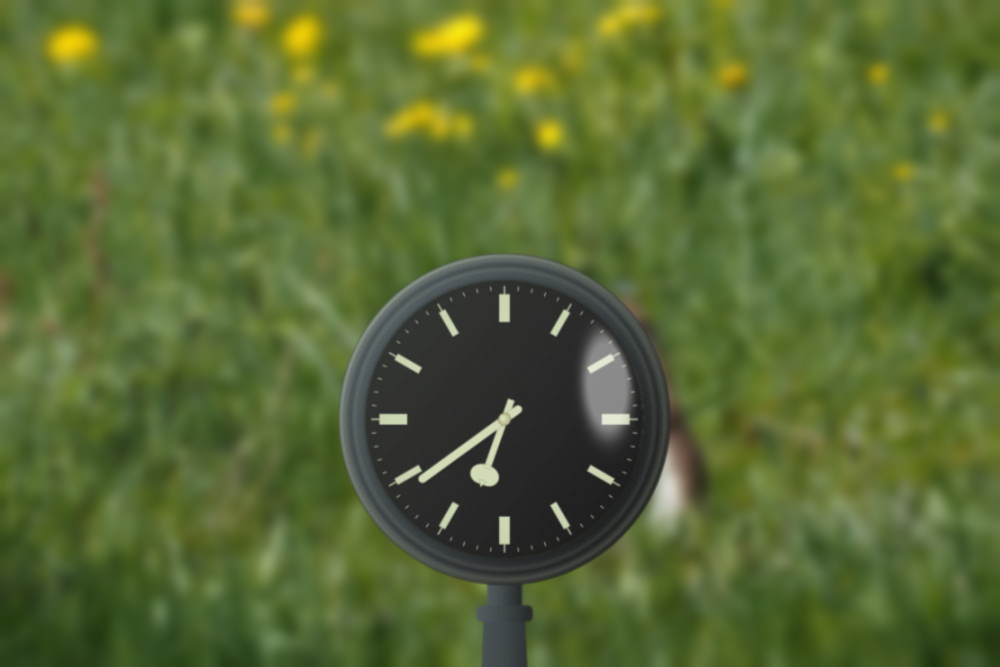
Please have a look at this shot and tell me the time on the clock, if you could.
6:39
